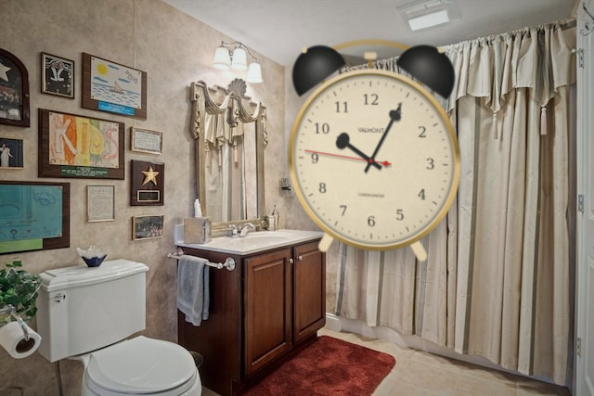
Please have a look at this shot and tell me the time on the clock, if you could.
10:04:46
